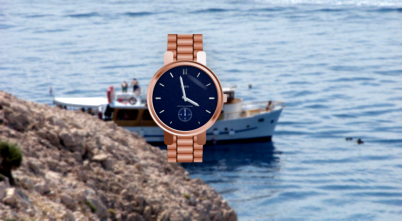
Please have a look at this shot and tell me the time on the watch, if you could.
3:58
